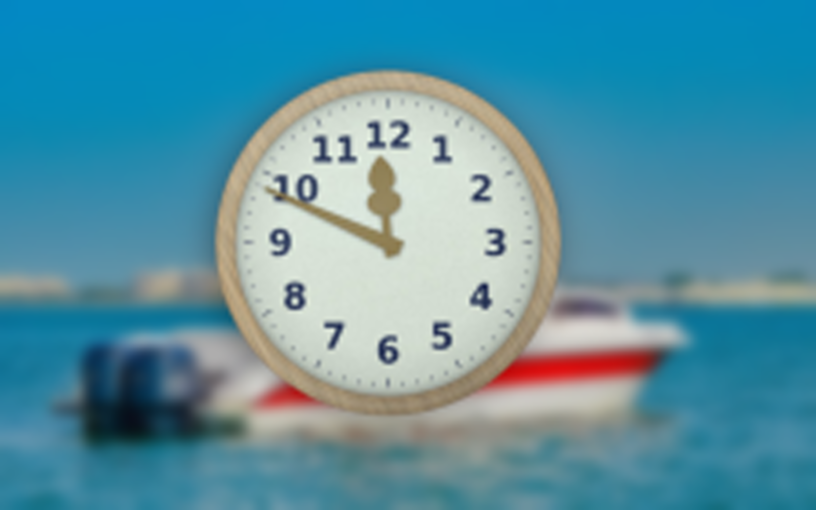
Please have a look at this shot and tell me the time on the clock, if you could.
11:49
